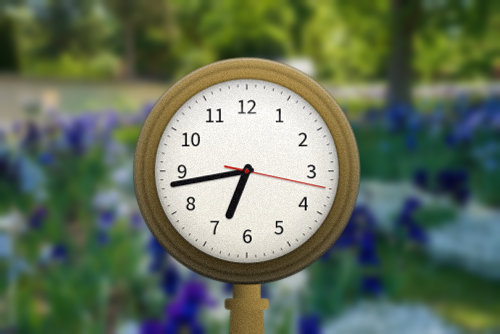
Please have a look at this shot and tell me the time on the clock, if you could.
6:43:17
